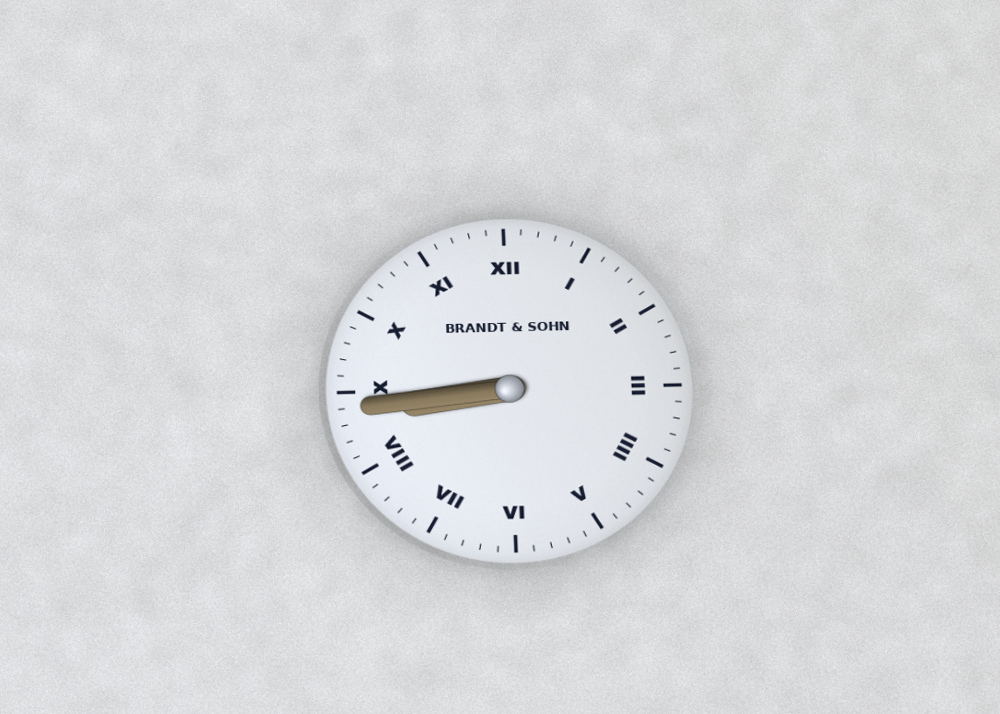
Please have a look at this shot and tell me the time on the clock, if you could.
8:44
